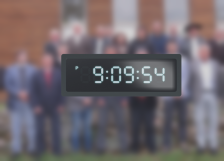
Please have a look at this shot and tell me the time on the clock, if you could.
9:09:54
